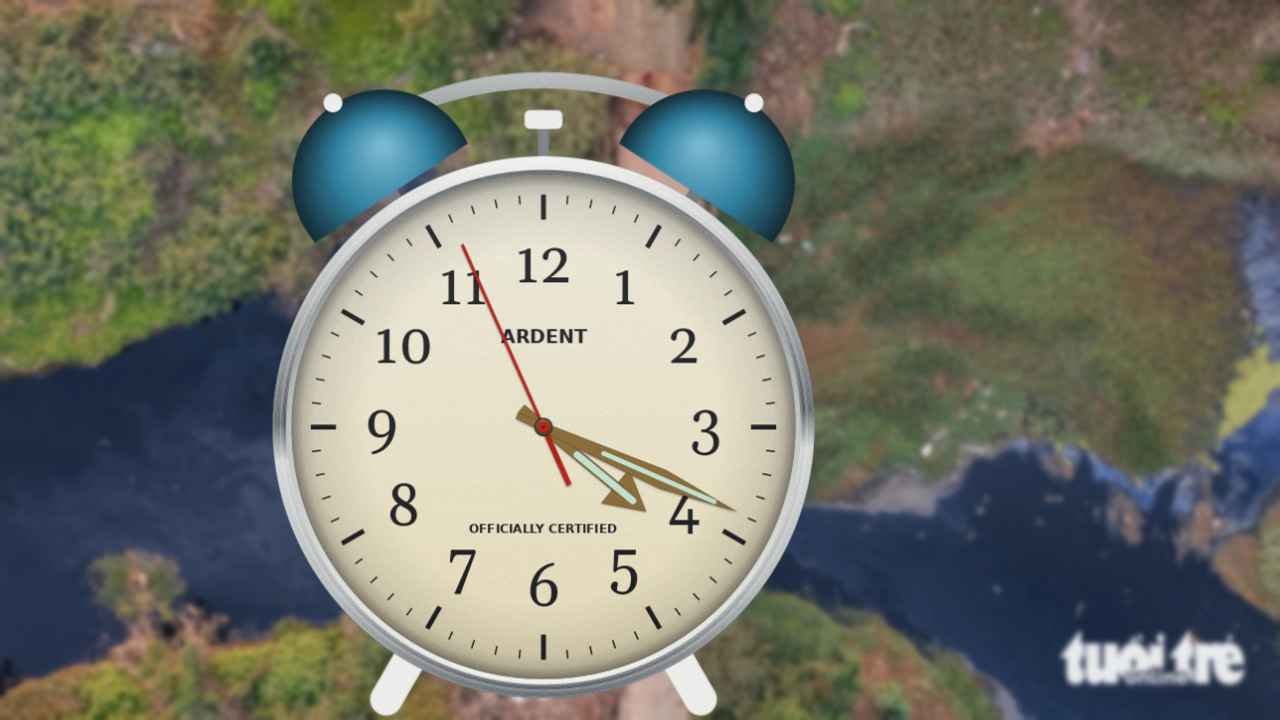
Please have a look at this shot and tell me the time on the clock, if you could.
4:18:56
